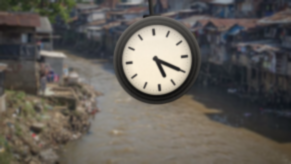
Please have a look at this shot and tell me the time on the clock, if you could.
5:20
